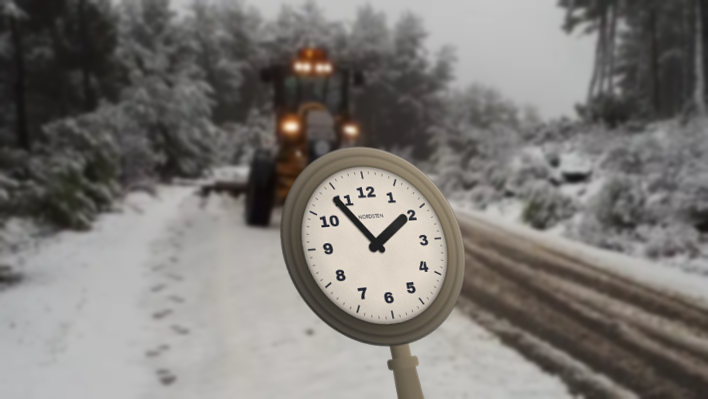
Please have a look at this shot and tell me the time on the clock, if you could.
1:54
